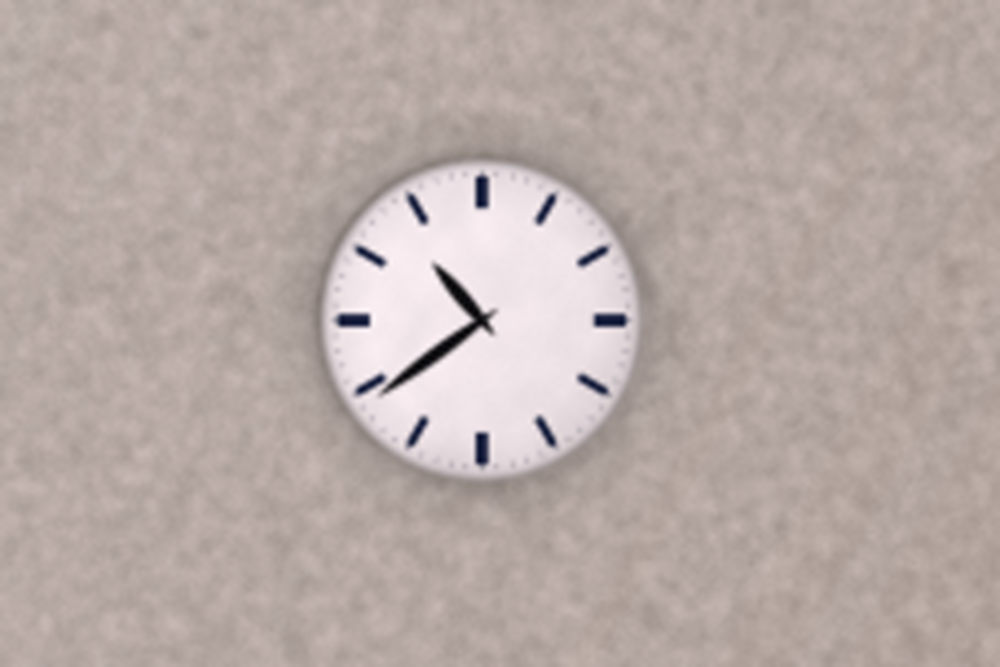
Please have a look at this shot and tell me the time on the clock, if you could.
10:39
